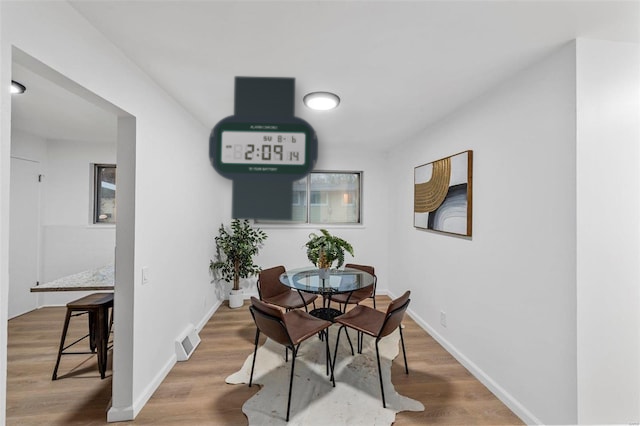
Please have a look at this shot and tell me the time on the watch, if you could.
2:09
